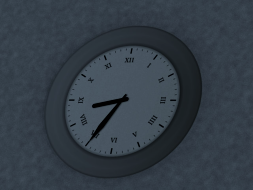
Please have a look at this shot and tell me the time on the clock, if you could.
8:35
